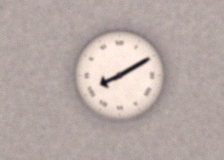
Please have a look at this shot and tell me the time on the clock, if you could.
8:10
